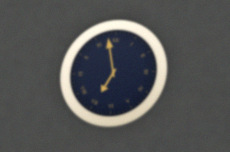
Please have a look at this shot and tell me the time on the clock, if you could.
6:58
